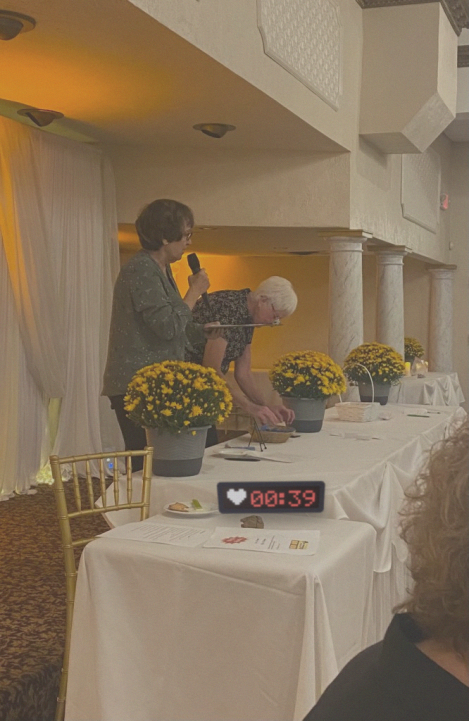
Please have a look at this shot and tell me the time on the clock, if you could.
0:39
